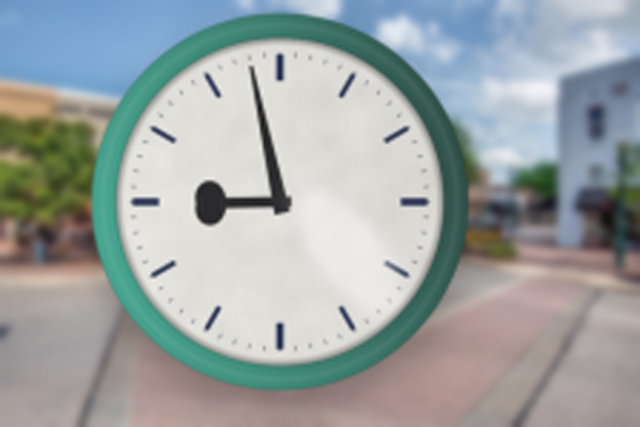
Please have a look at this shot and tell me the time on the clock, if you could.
8:58
